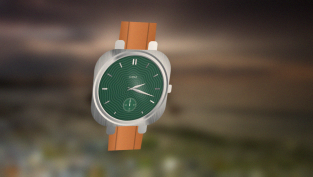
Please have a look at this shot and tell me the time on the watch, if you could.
2:18
